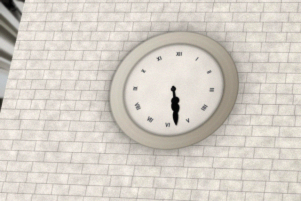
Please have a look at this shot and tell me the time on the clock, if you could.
5:28
